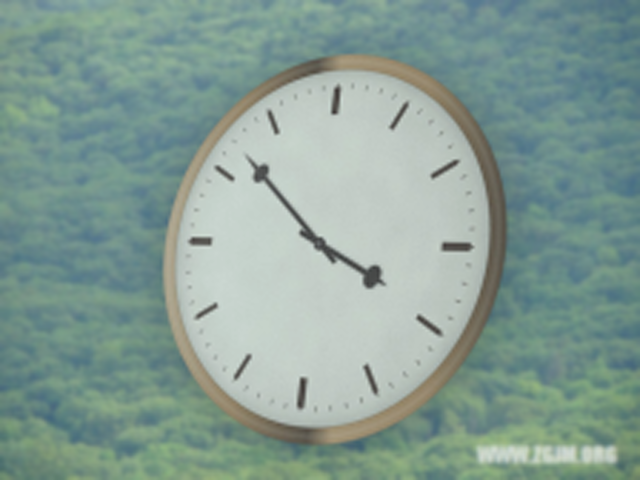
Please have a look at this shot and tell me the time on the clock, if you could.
3:52
